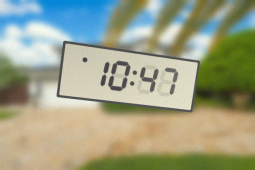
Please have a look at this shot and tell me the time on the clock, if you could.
10:47
